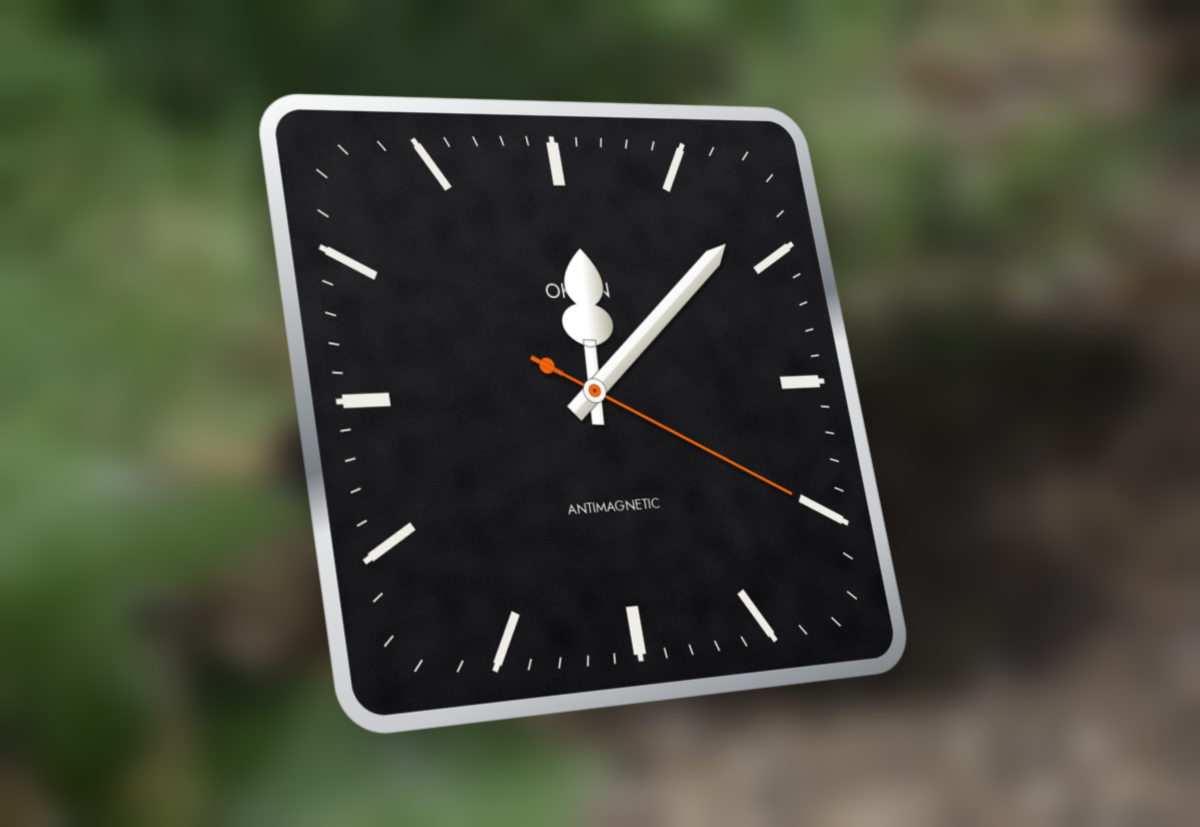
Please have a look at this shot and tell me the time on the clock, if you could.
12:08:20
